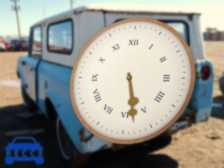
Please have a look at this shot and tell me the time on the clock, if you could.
5:28
